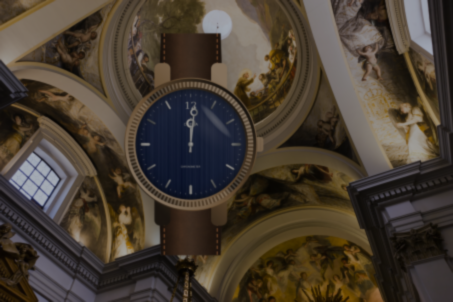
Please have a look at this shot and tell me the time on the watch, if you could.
12:01
